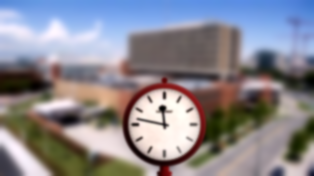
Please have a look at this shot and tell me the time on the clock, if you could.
11:47
